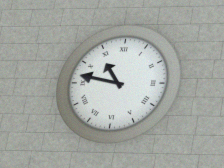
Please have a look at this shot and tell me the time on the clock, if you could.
10:47
